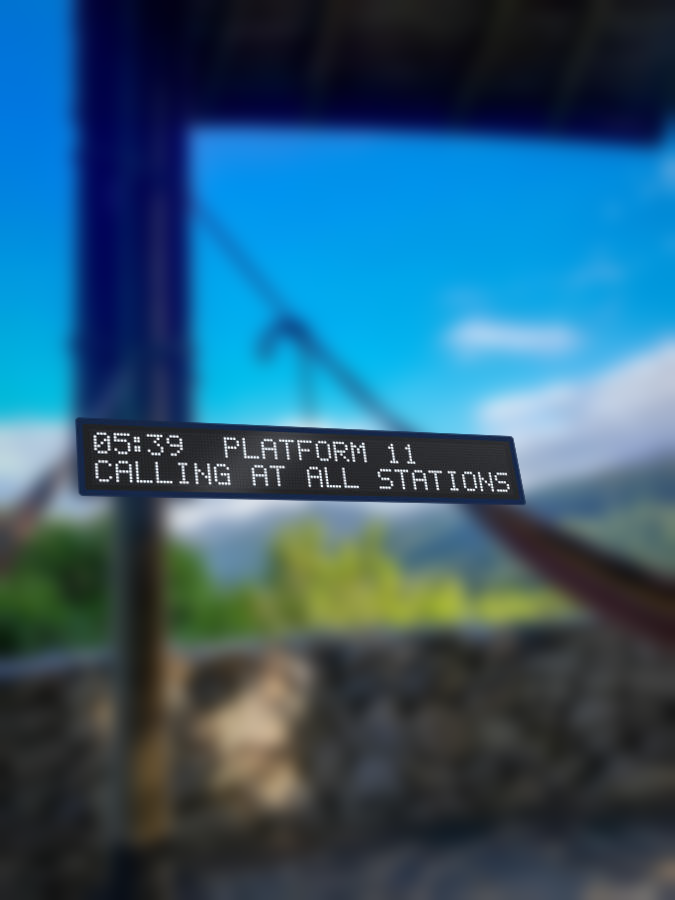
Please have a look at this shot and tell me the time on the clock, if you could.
5:39
